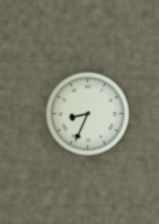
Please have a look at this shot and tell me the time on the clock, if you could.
8:34
